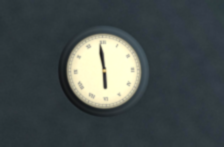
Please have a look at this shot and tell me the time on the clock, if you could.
5:59
